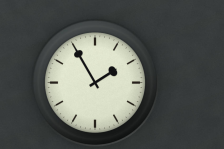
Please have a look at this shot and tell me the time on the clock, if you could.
1:55
